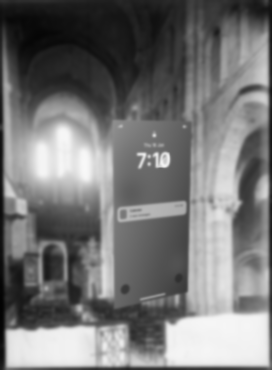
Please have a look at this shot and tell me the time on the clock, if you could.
7:10
